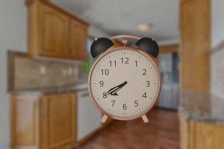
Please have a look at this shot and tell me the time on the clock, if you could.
7:40
